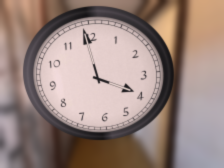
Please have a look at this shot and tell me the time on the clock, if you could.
3:59
